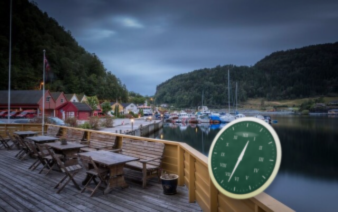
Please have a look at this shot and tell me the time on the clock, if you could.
12:33
